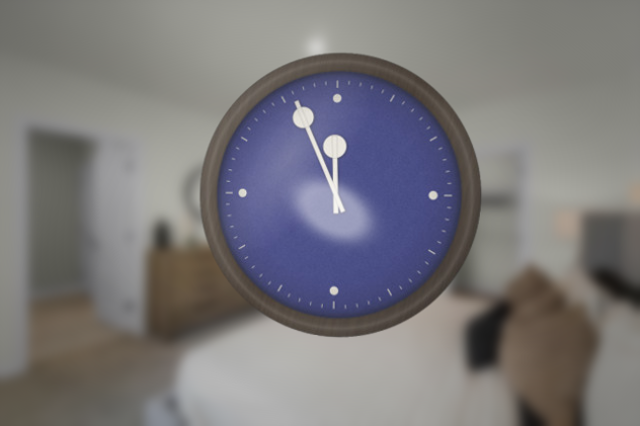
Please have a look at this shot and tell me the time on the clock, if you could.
11:56
